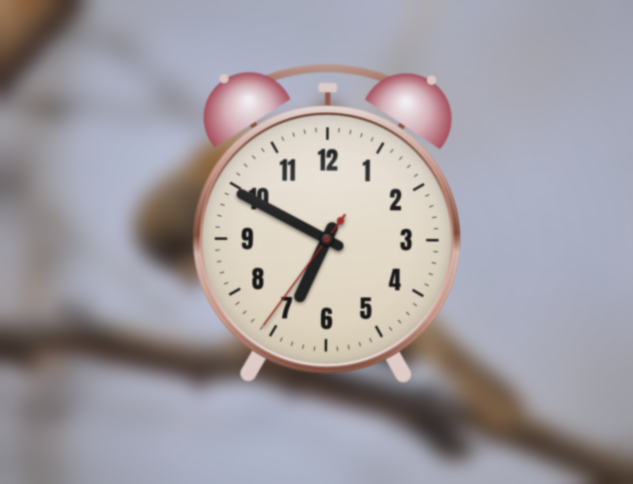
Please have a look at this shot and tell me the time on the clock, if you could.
6:49:36
